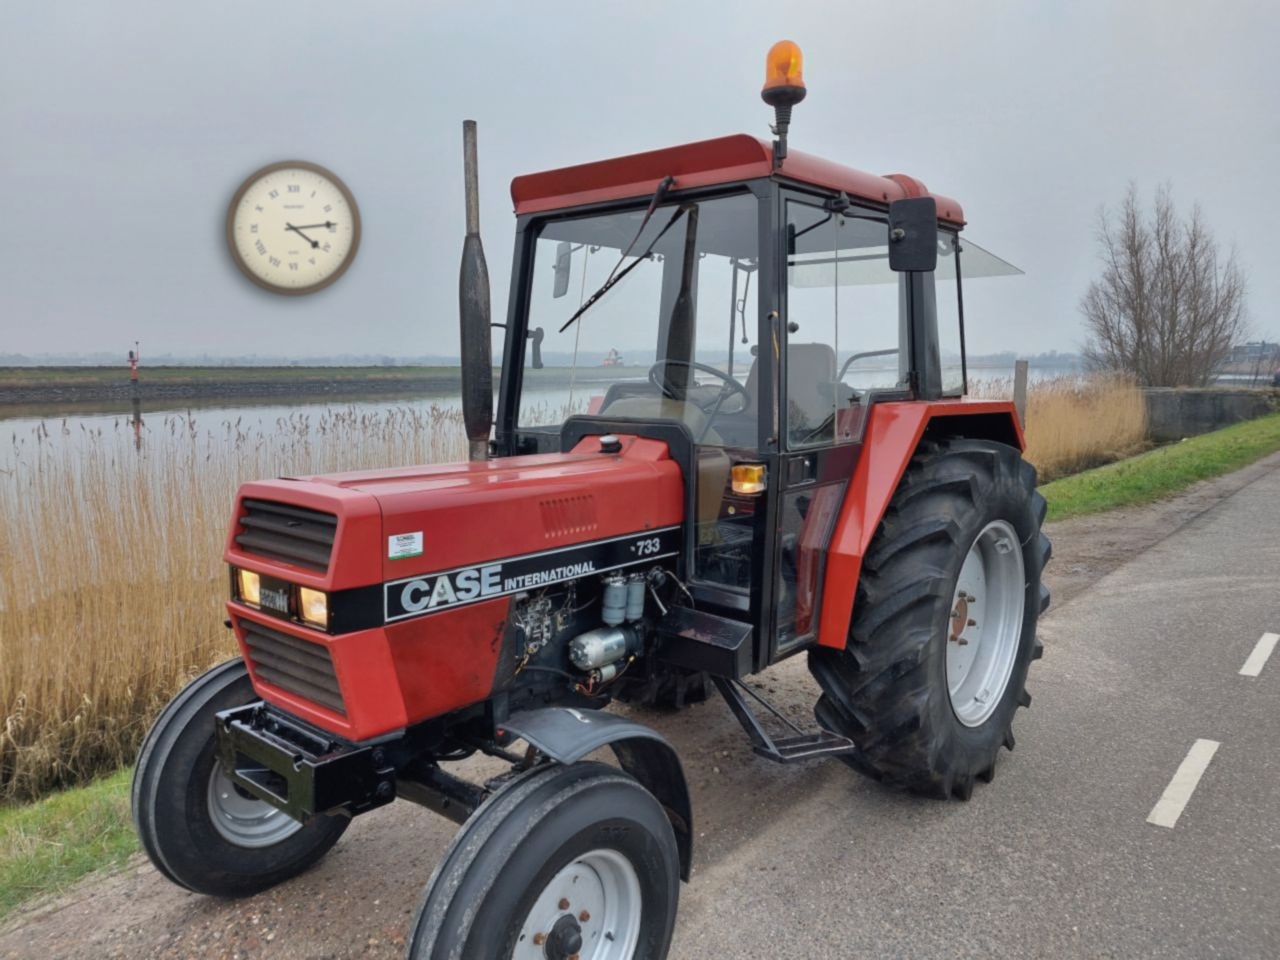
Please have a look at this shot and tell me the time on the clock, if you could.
4:14
